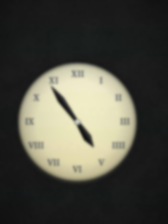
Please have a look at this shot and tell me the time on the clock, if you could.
4:54
